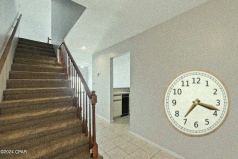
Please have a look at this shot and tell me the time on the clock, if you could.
7:18
